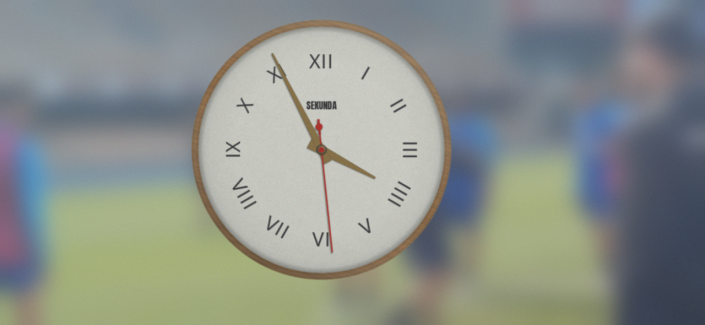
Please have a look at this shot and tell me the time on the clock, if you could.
3:55:29
